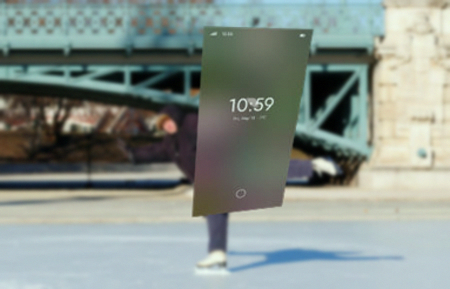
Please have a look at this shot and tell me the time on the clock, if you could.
10:59
